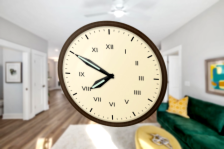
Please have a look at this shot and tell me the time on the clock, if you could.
7:50
